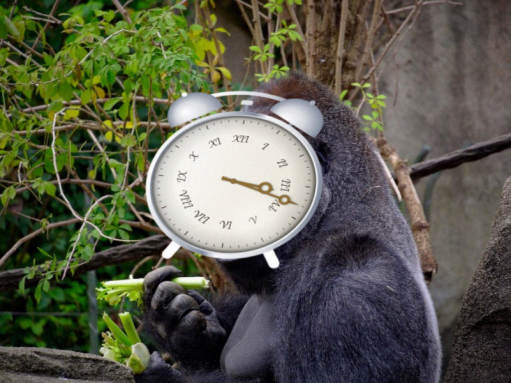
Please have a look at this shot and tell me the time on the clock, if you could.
3:18
